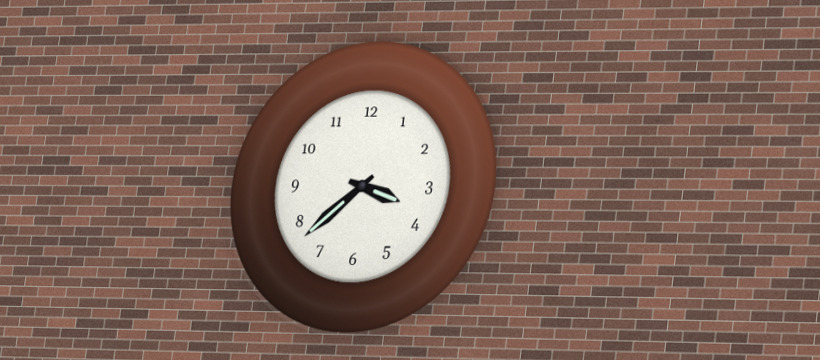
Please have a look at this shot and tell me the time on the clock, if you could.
3:38
